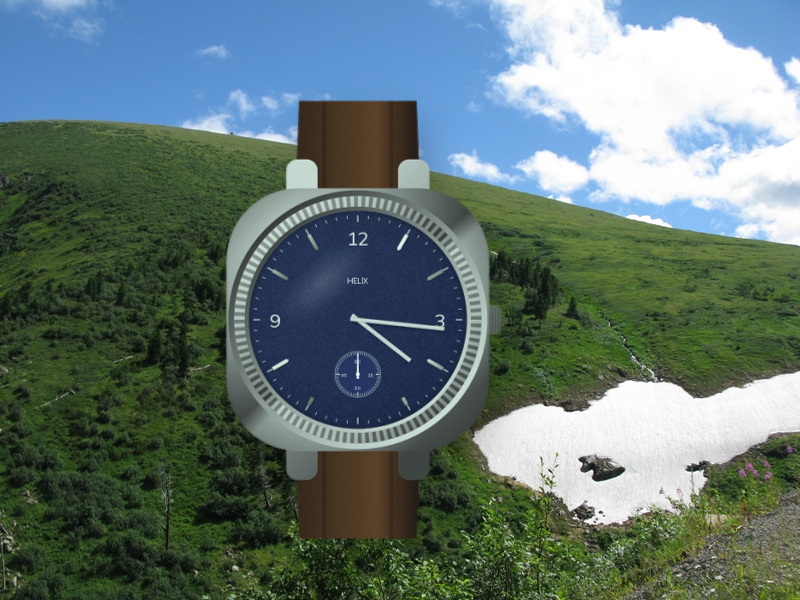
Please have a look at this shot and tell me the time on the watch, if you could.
4:16
